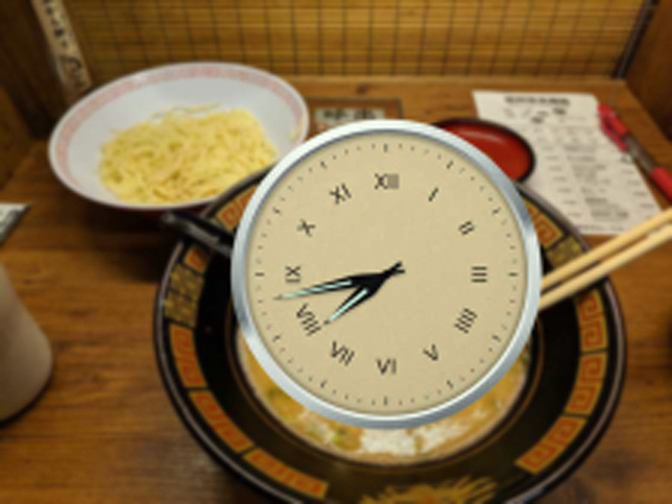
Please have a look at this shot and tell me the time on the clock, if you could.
7:43
